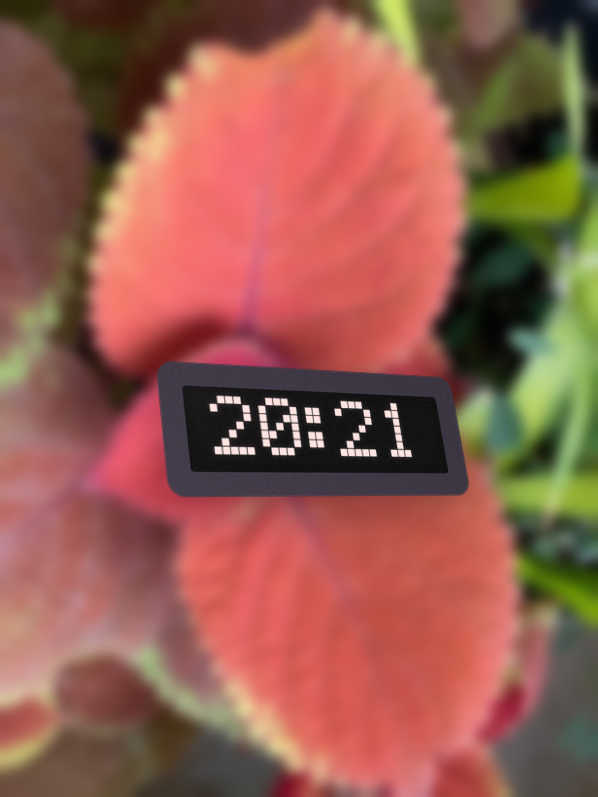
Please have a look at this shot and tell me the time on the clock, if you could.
20:21
